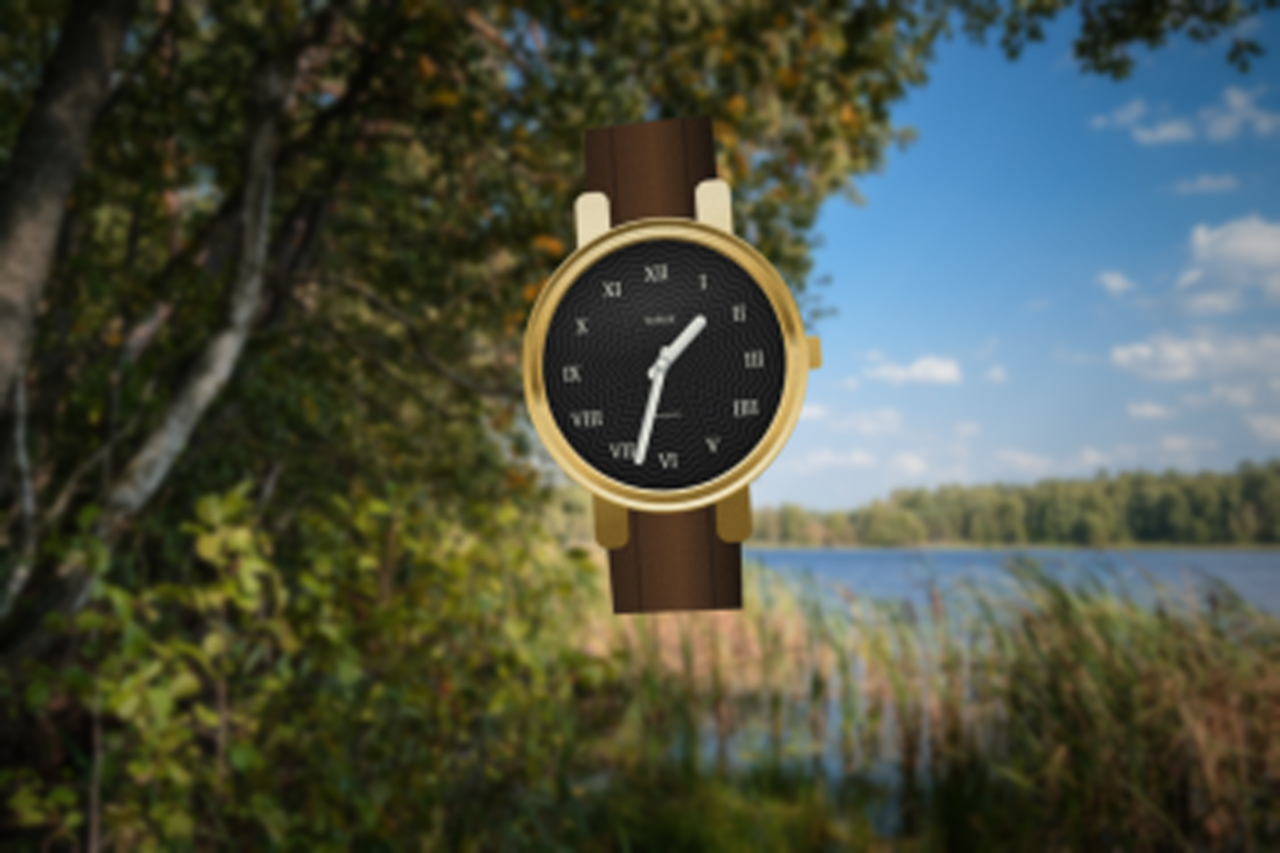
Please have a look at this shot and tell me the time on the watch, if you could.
1:33
